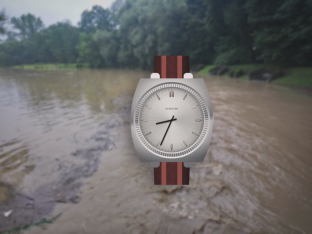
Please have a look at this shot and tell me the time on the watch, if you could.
8:34
